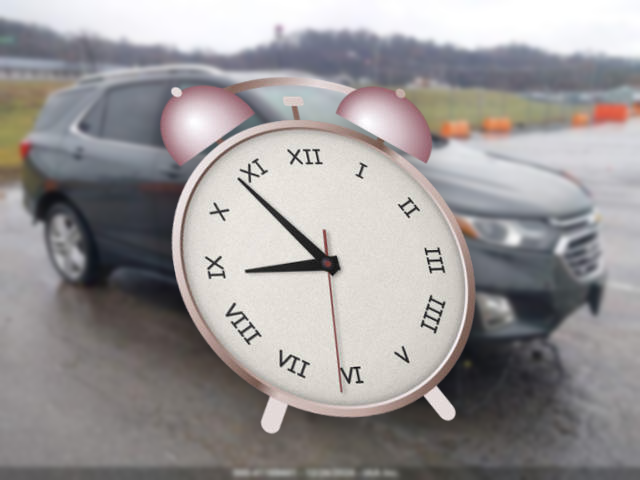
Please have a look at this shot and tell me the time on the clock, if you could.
8:53:31
